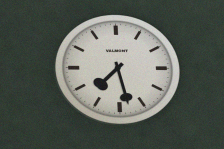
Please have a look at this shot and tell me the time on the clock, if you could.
7:28
